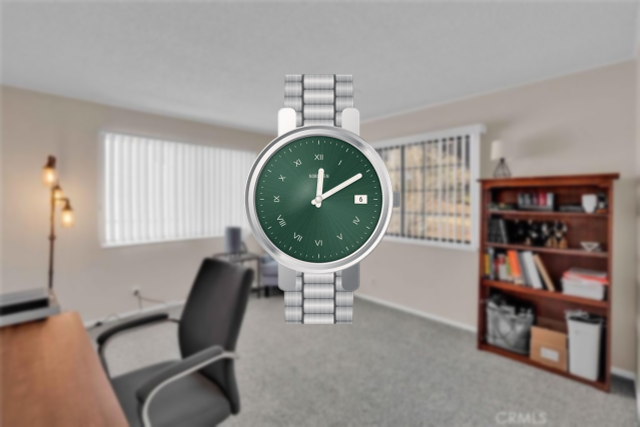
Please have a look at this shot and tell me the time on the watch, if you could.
12:10
